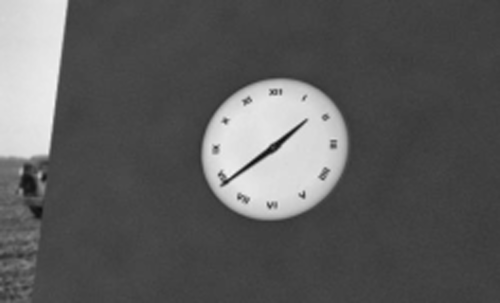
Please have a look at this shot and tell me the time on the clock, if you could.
1:39
